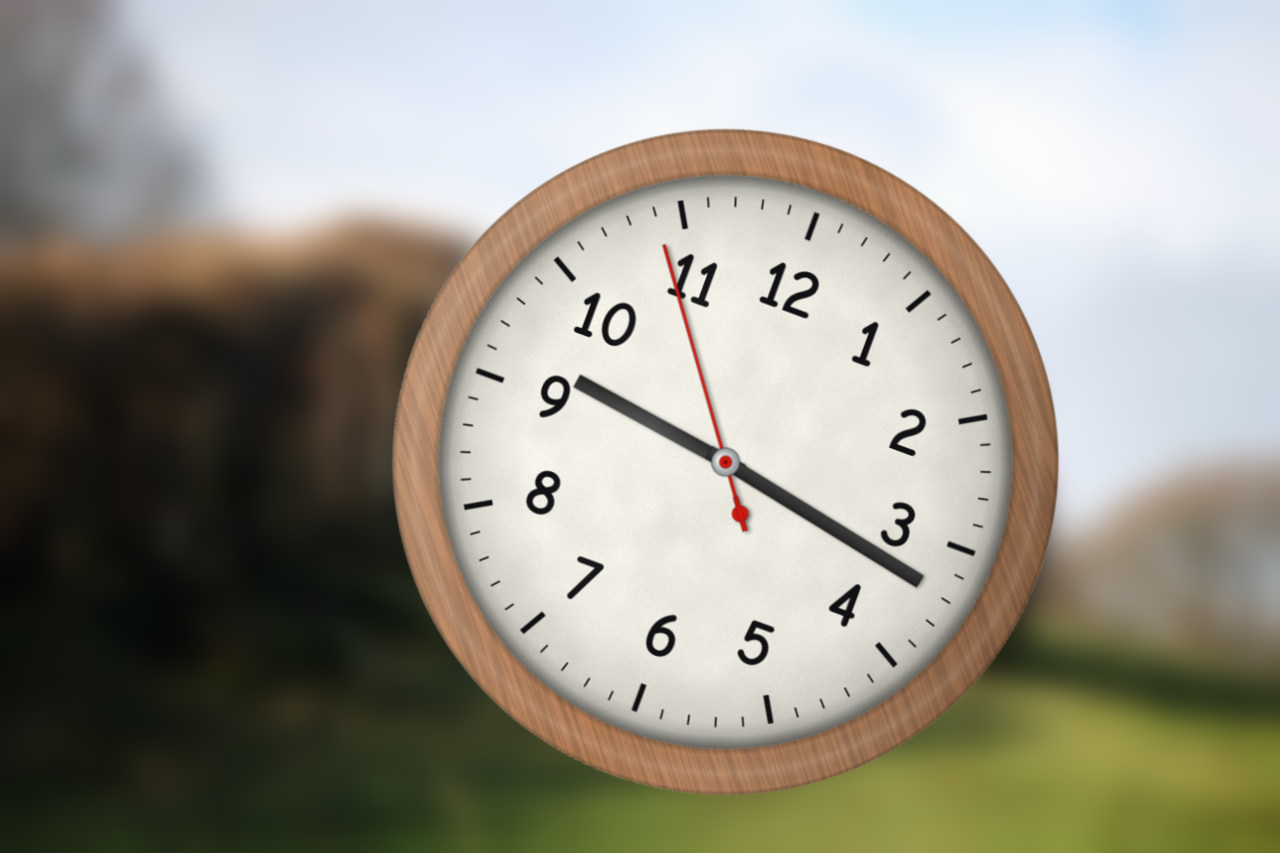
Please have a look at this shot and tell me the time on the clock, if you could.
9:16:54
